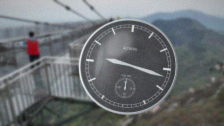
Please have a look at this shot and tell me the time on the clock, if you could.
9:17
